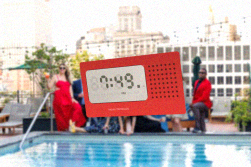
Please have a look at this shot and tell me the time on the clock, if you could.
7:49
